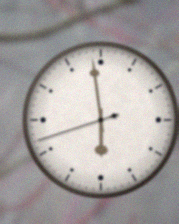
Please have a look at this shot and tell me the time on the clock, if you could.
5:58:42
